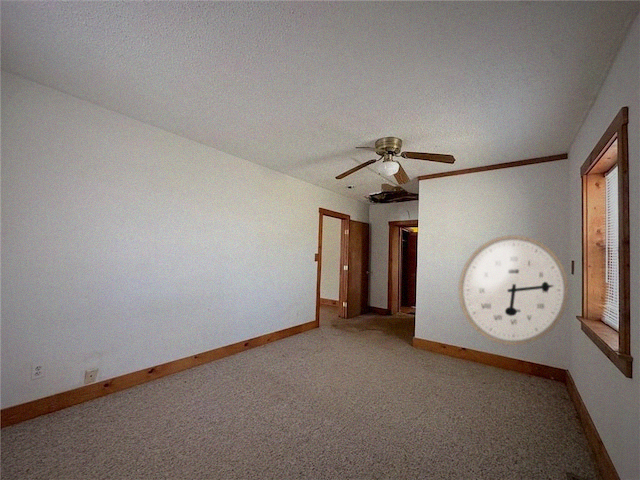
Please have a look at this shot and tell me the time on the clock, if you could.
6:14
